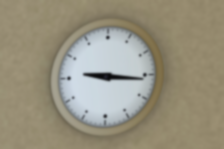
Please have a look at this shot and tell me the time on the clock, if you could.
9:16
